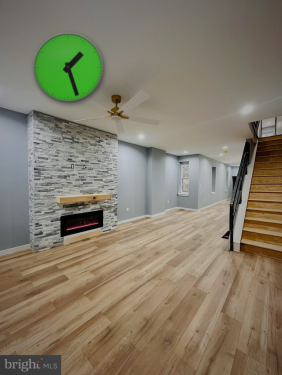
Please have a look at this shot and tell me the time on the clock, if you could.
1:27
